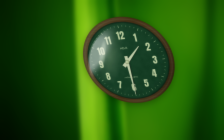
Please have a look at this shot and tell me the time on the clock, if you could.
1:30
